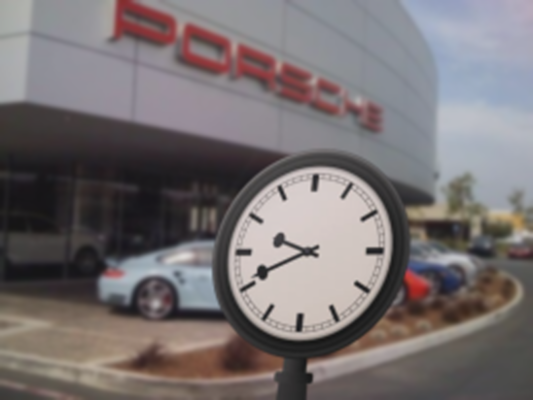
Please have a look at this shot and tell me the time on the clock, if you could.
9:41
